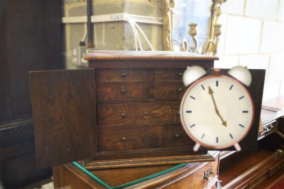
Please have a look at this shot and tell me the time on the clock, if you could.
4:57
